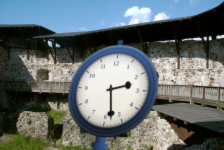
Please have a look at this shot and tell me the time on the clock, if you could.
2:28
